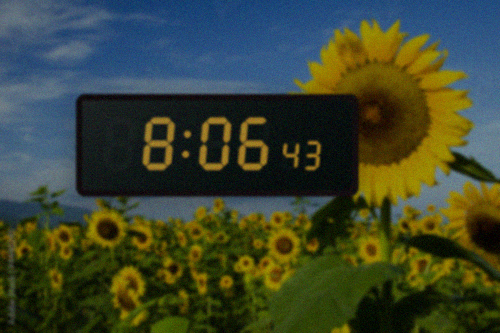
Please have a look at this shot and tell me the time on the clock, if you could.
8:06:43
